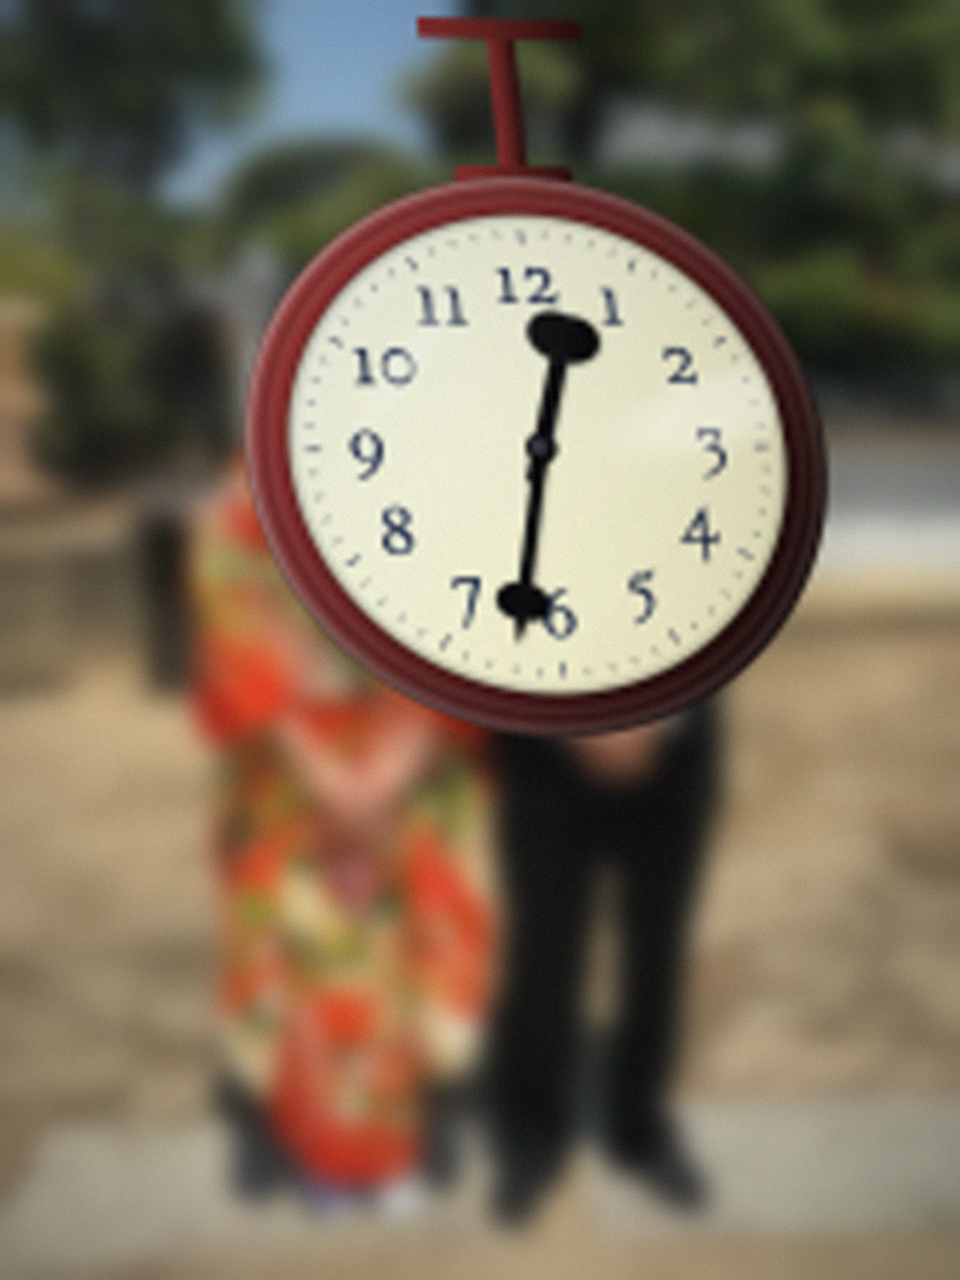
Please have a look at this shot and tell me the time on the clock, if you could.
12:32
